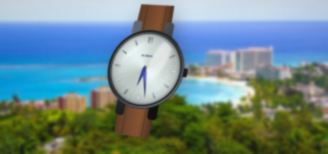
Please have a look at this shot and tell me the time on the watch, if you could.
6:28
